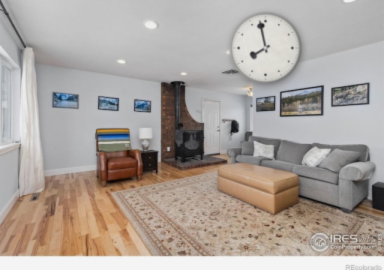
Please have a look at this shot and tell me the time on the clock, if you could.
7:58
